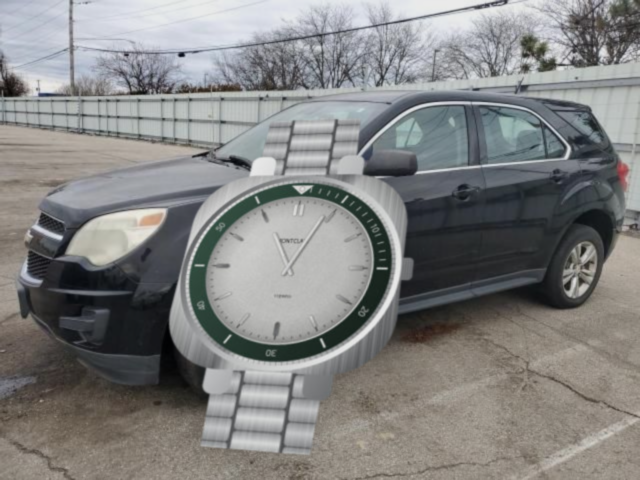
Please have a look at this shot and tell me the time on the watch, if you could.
11:04
